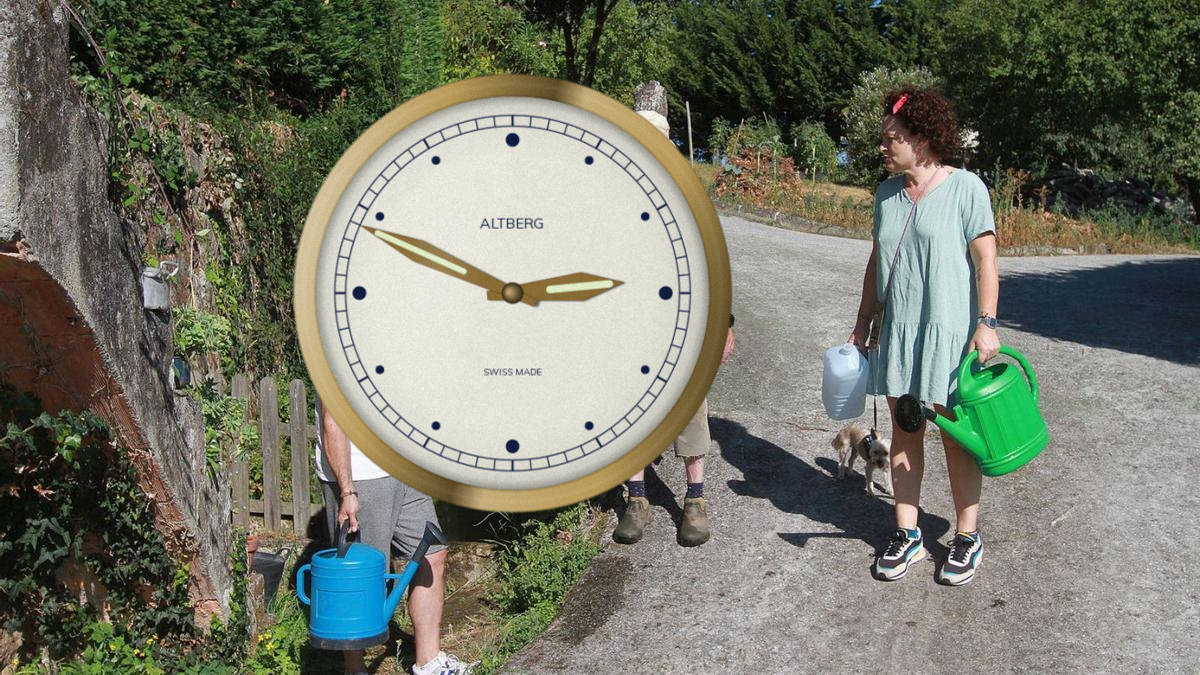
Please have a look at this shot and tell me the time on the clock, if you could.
2:49
